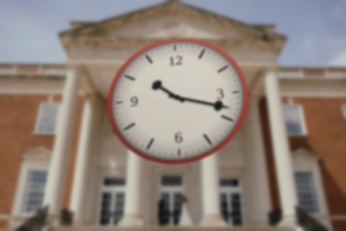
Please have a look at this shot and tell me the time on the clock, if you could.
10:18
